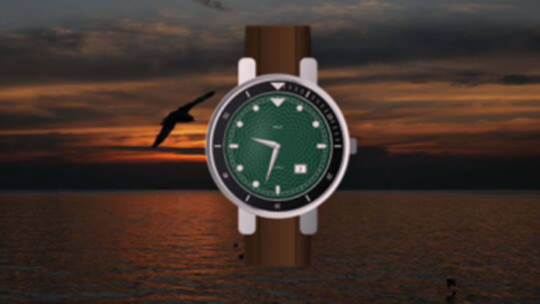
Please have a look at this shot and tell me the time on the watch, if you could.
9:33
